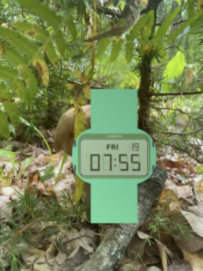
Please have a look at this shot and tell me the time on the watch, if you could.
7:55
